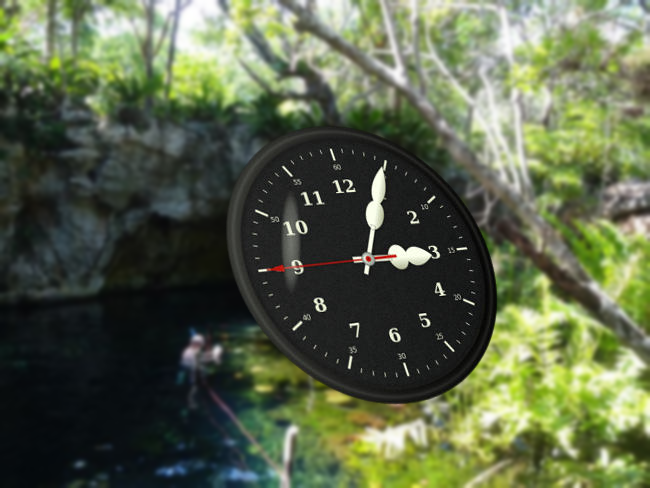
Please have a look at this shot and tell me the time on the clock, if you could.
3:04:45
